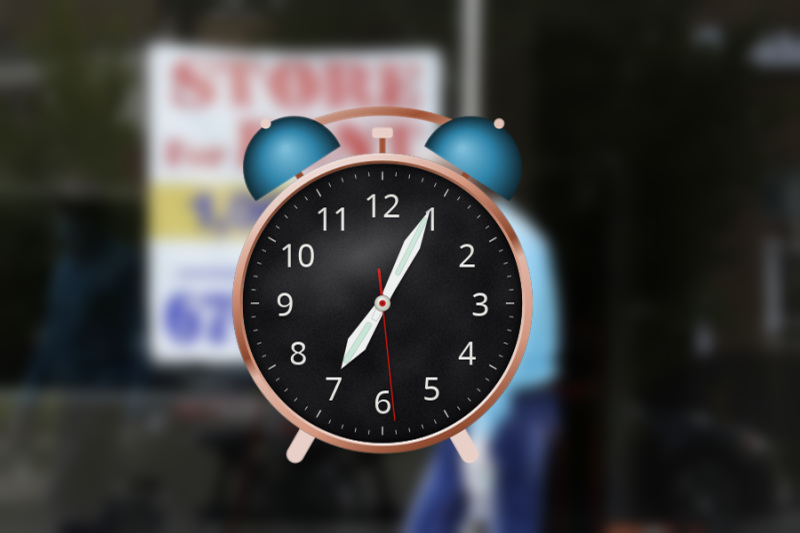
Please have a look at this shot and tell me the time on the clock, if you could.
7:04:29
